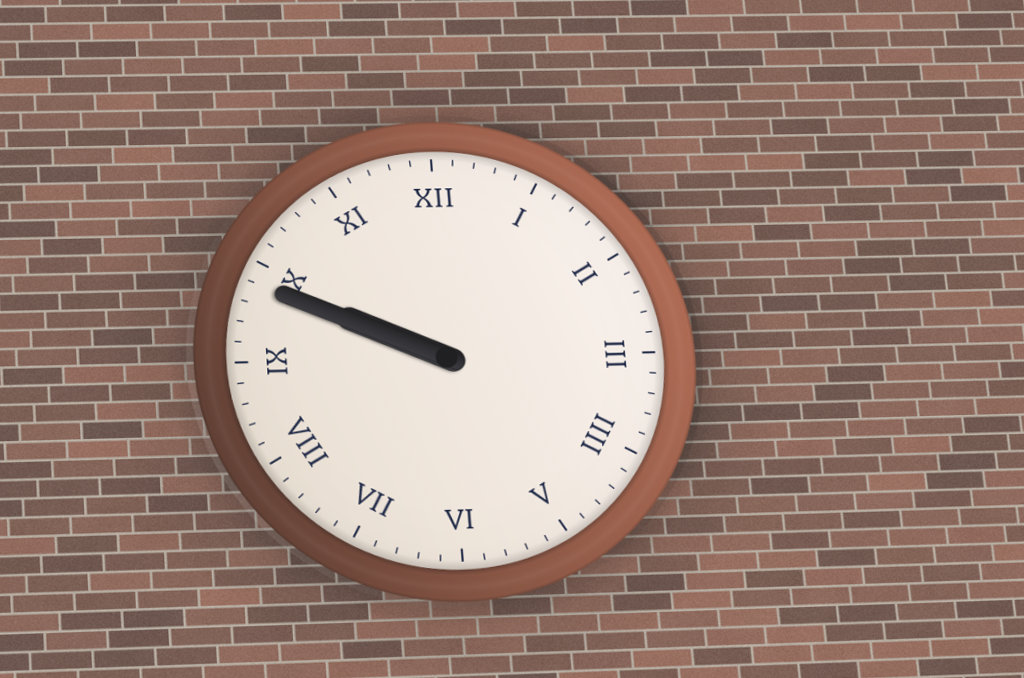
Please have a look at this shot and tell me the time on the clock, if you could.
9:49
